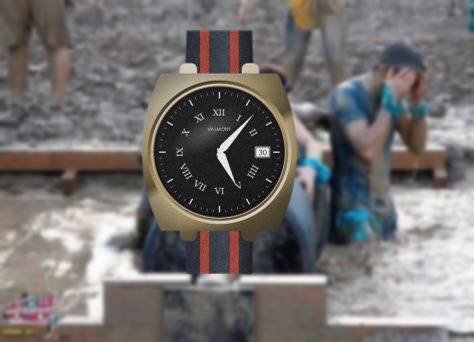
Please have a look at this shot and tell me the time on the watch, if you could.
5:07
